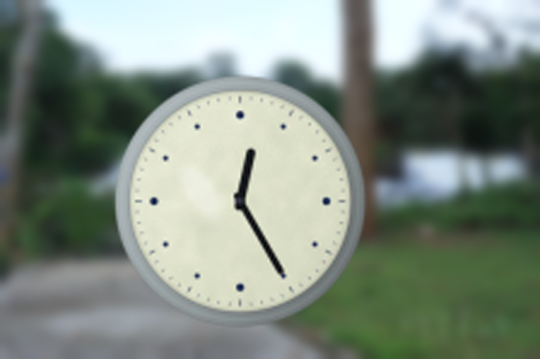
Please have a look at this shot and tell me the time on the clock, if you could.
12:25
